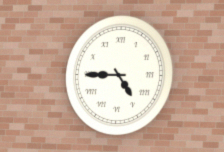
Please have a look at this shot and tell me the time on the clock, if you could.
4:45
